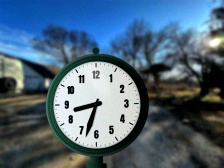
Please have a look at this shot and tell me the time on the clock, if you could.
8:33
